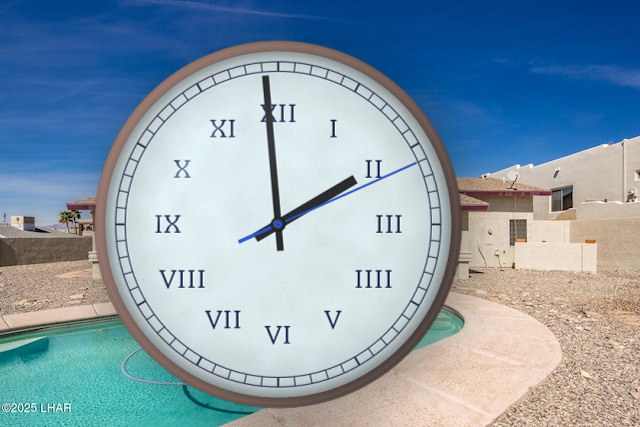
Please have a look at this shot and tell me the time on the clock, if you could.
1:59:11
